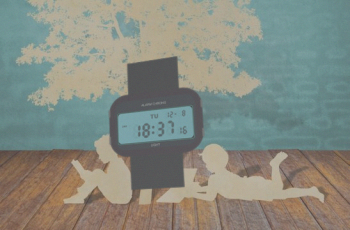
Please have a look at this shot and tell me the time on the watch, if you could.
18:37:16
